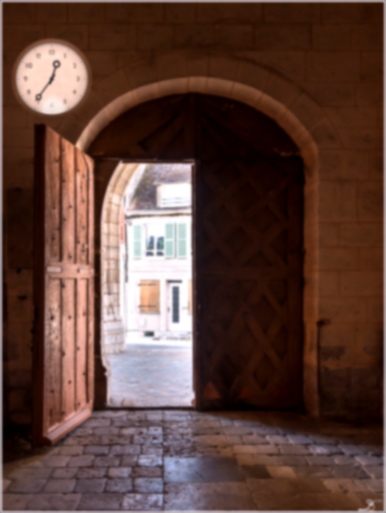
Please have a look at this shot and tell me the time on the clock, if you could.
12:36
